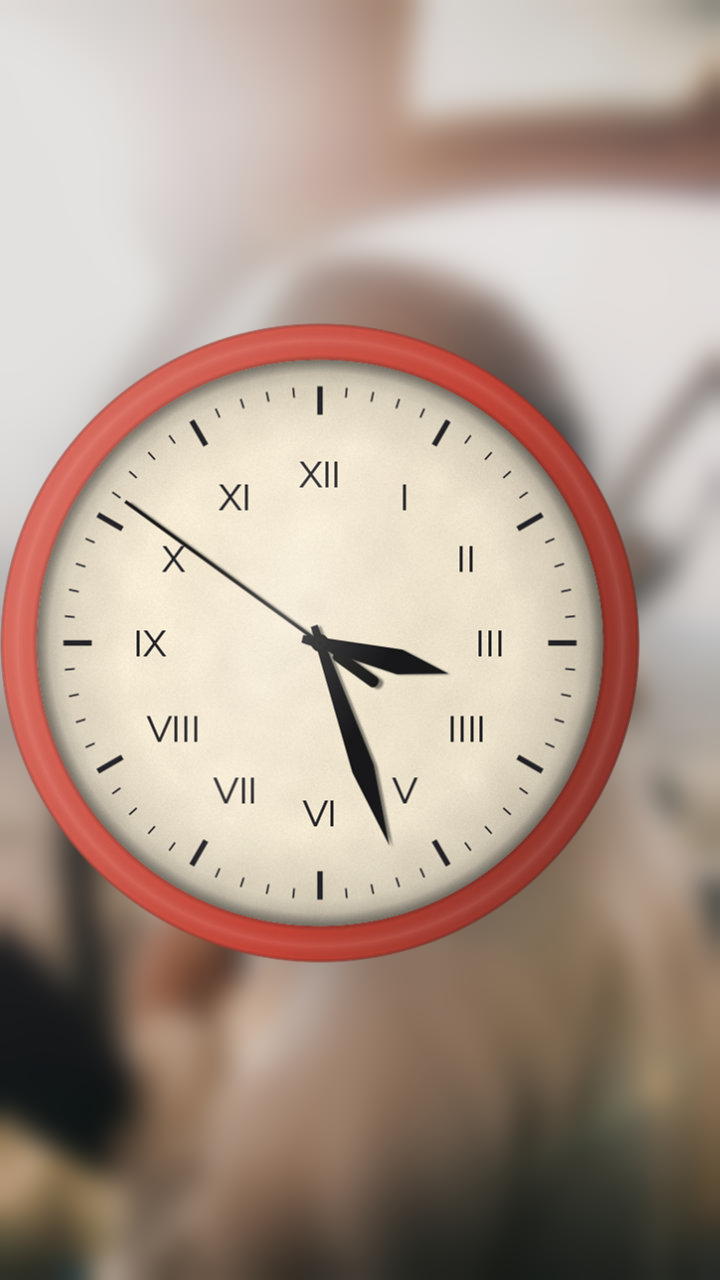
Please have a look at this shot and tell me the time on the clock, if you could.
3:26:51
